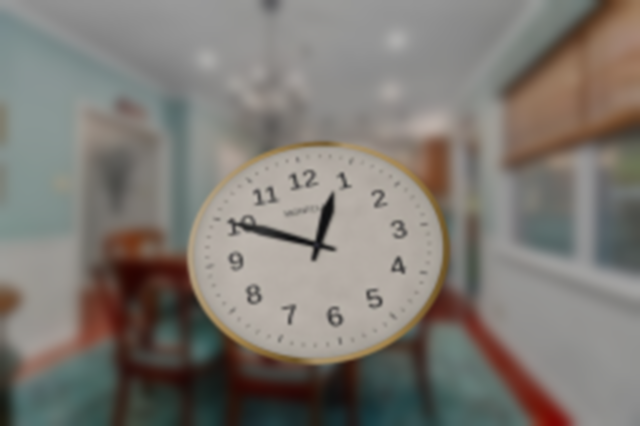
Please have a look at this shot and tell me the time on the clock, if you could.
12:50
